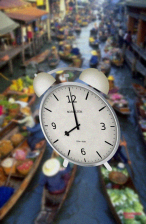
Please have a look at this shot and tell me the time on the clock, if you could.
8:00
